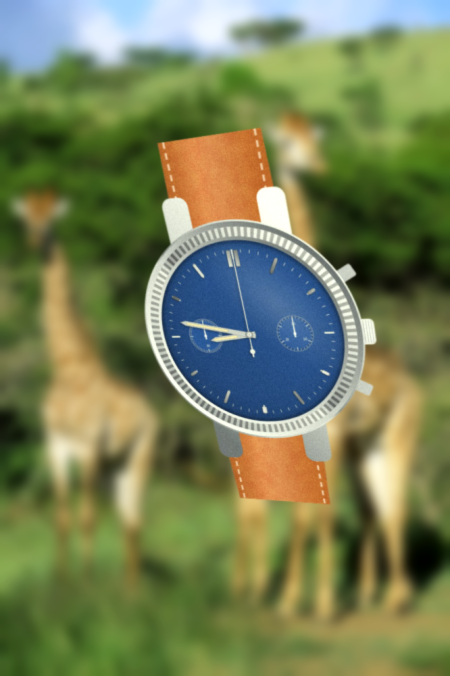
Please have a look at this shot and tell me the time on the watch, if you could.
8:47
